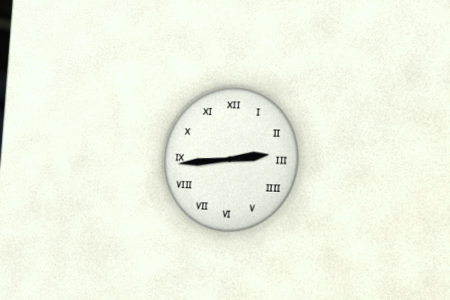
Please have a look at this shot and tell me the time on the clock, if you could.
2:44
